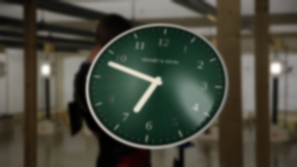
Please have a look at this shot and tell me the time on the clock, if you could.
6:48
